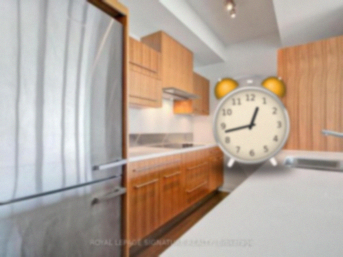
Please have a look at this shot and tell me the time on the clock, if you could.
12:43
